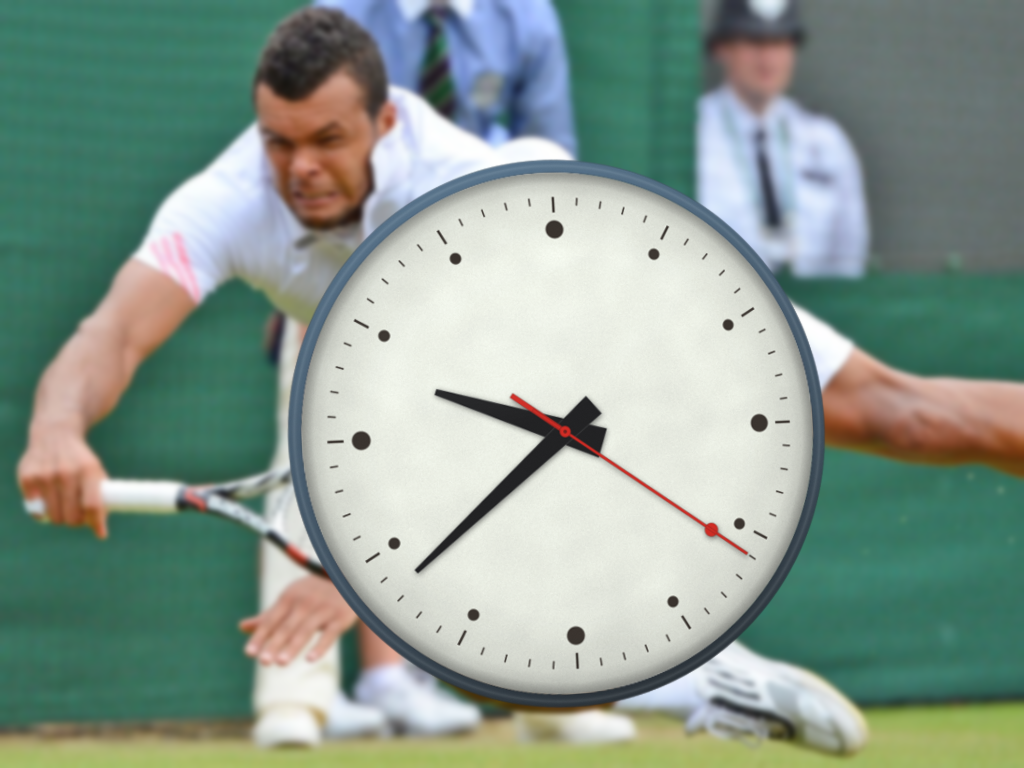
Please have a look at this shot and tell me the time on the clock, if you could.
9:38:21
